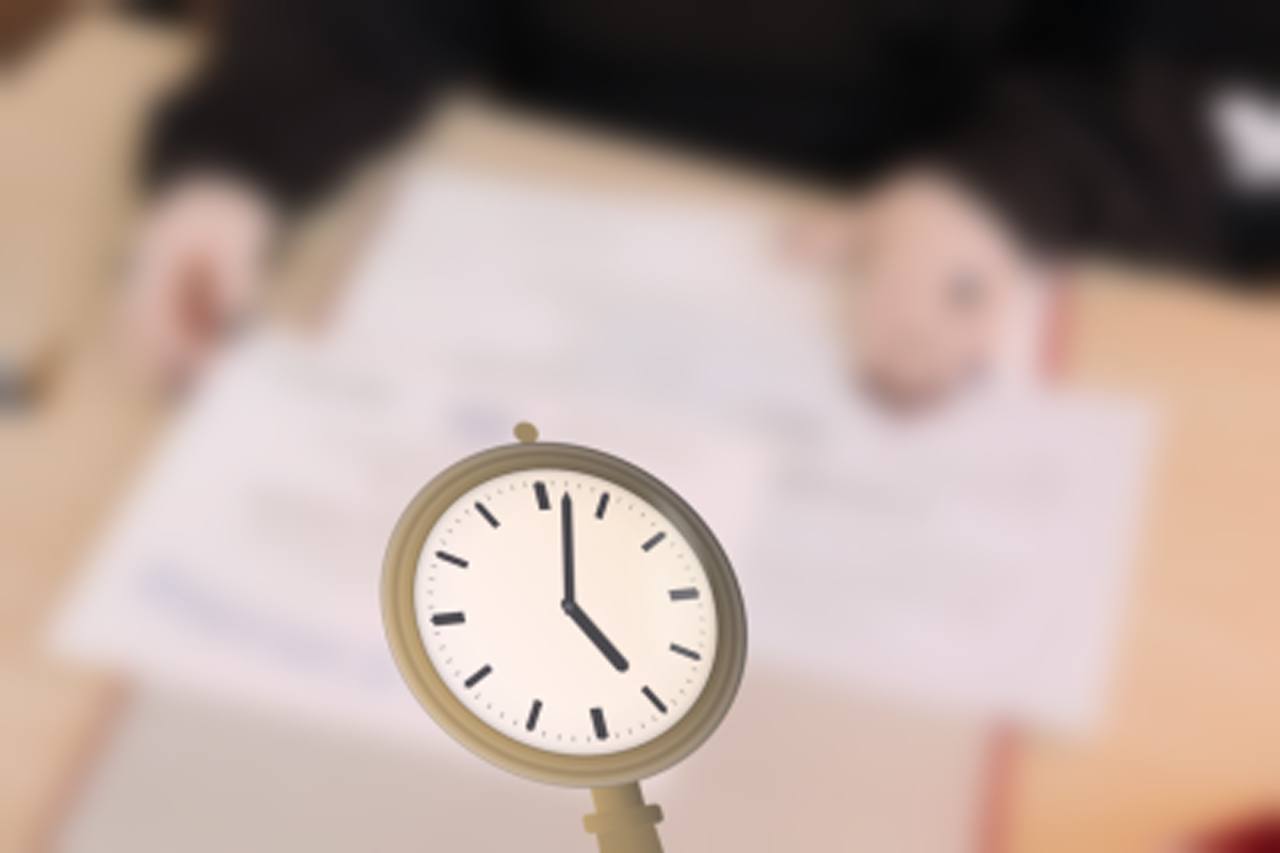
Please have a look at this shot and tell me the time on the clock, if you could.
5:02
